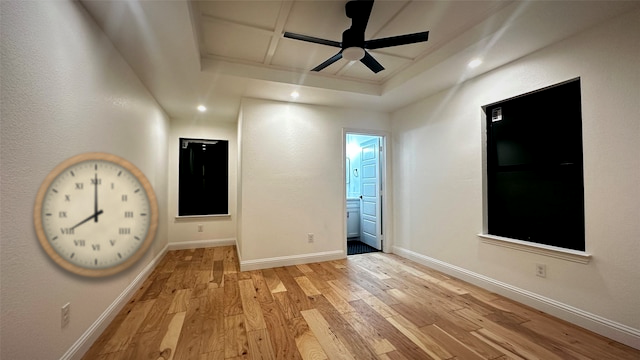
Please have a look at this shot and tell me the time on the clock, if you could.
8:00
